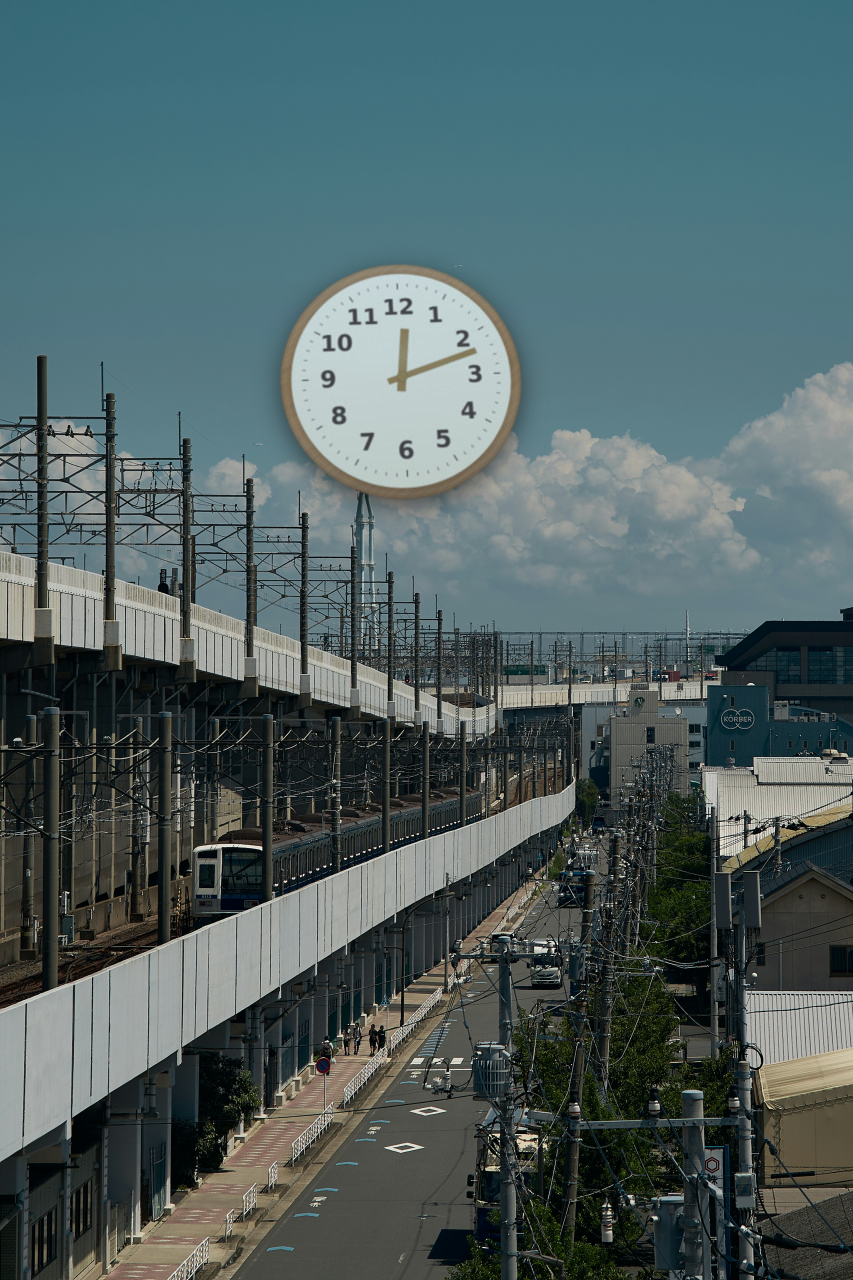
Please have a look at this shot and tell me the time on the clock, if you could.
12:12
